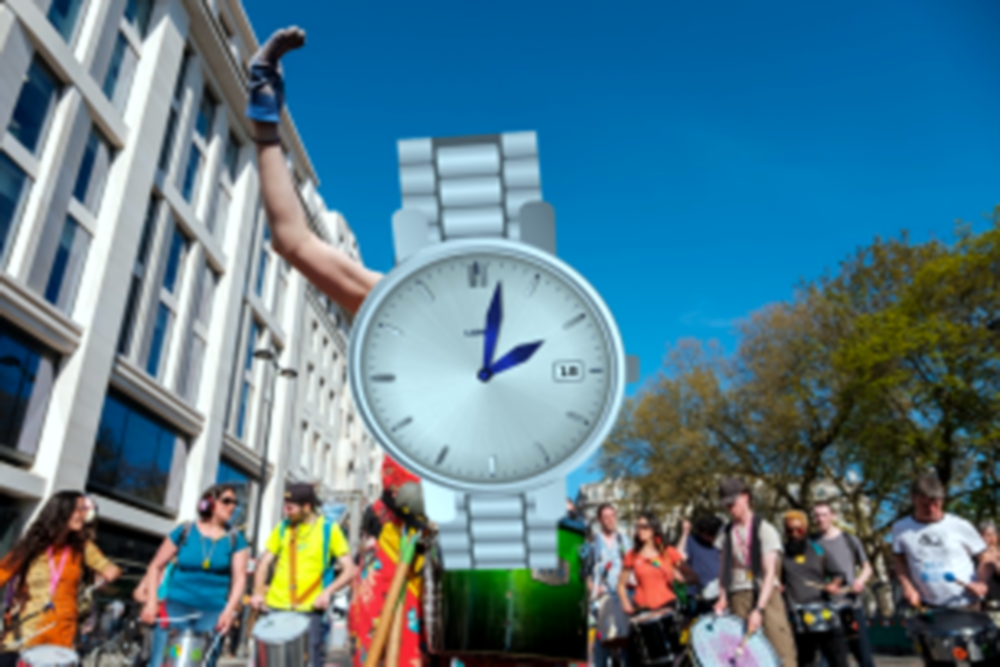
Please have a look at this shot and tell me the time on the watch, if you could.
2:02
